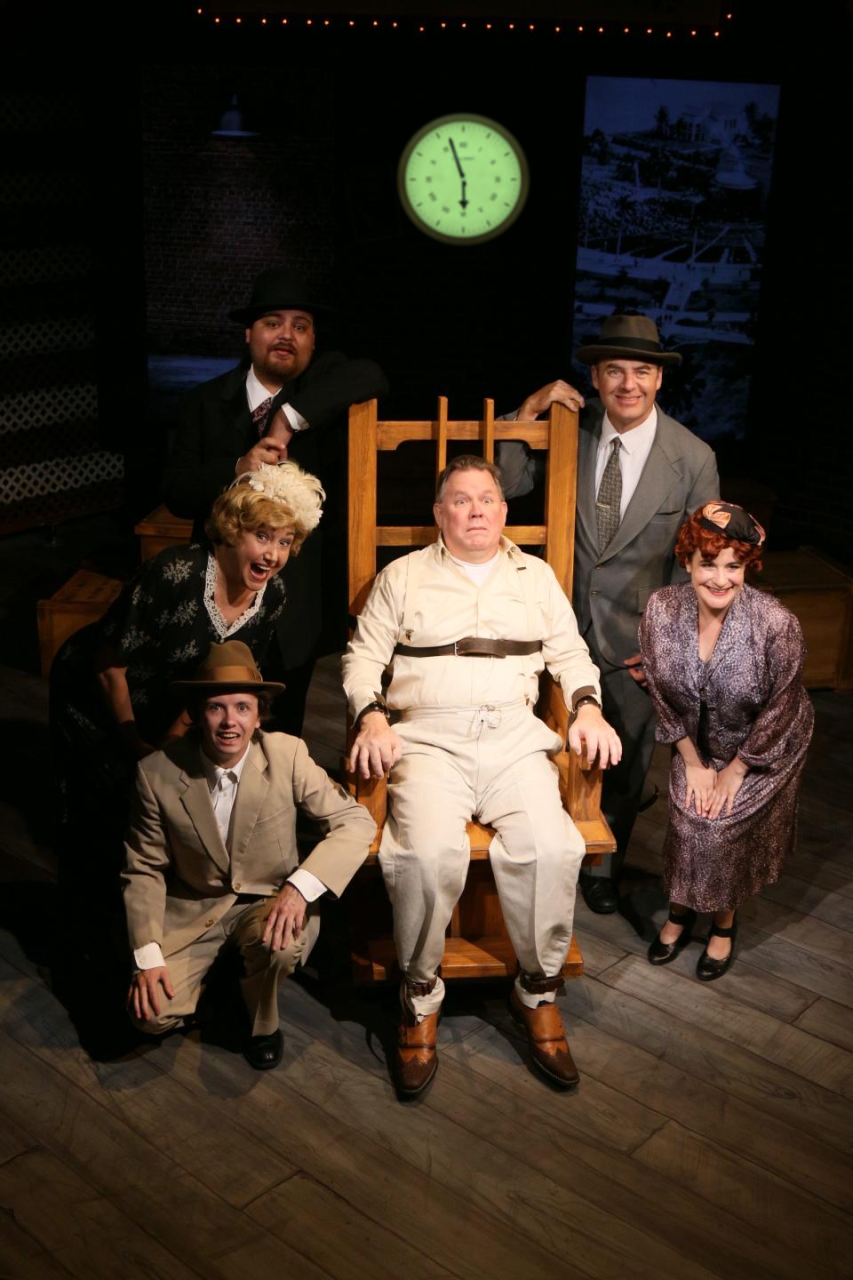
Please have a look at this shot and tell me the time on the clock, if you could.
5:57
